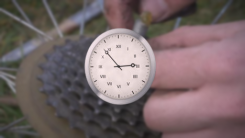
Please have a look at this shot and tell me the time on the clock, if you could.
2:53
